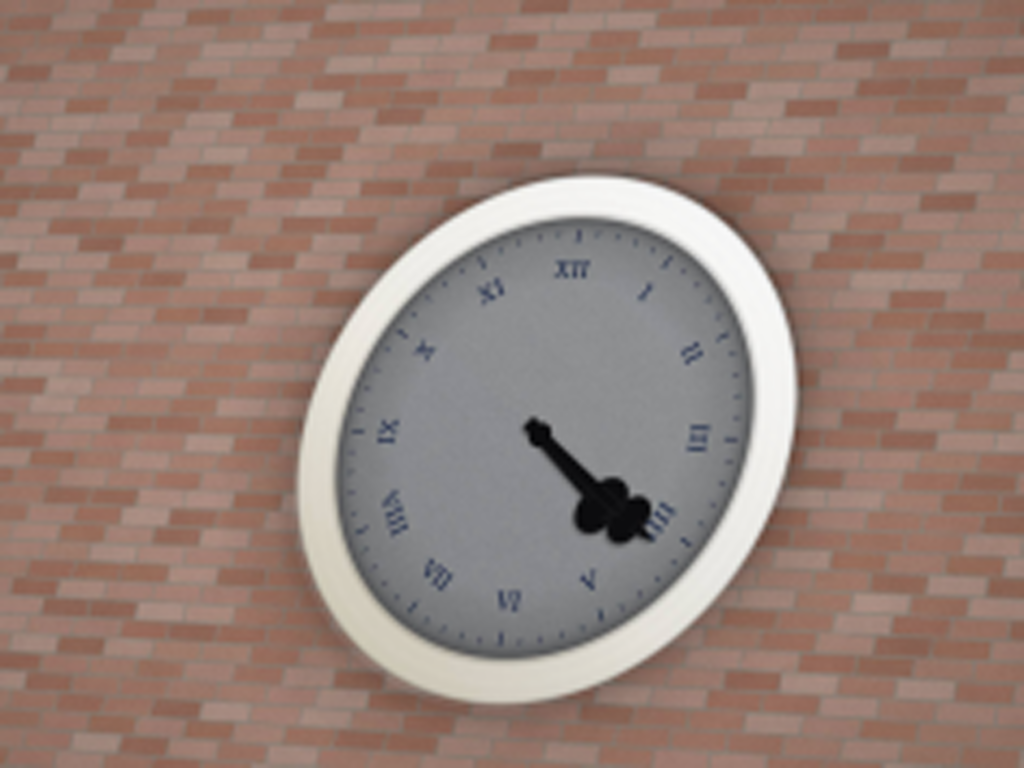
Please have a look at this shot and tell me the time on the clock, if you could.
4:21
